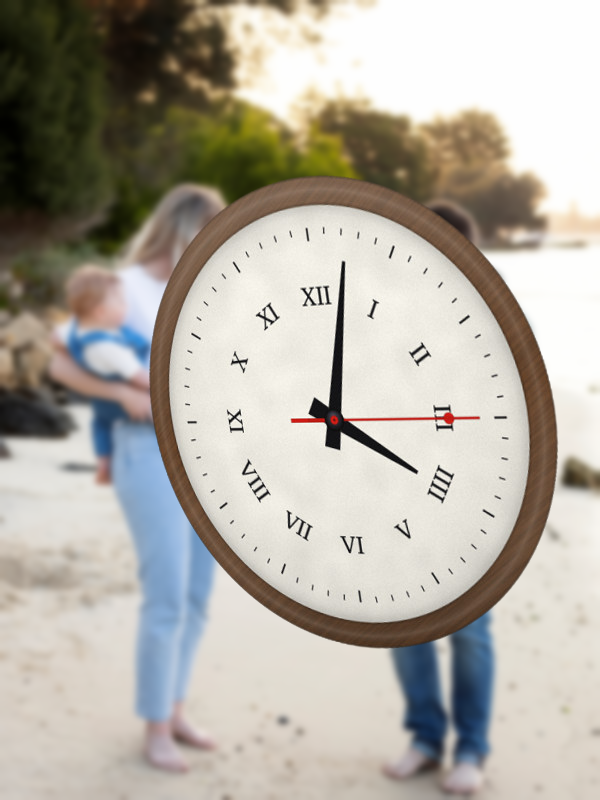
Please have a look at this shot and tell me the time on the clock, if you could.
4:02:15
